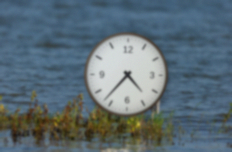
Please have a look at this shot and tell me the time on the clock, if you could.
4:37
